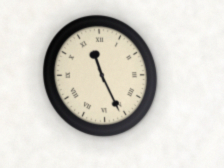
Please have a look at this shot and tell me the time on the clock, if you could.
11:26
